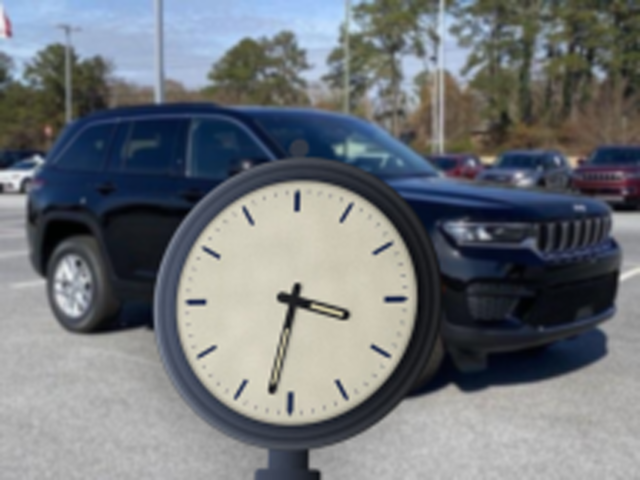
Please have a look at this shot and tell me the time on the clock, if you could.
3:32
